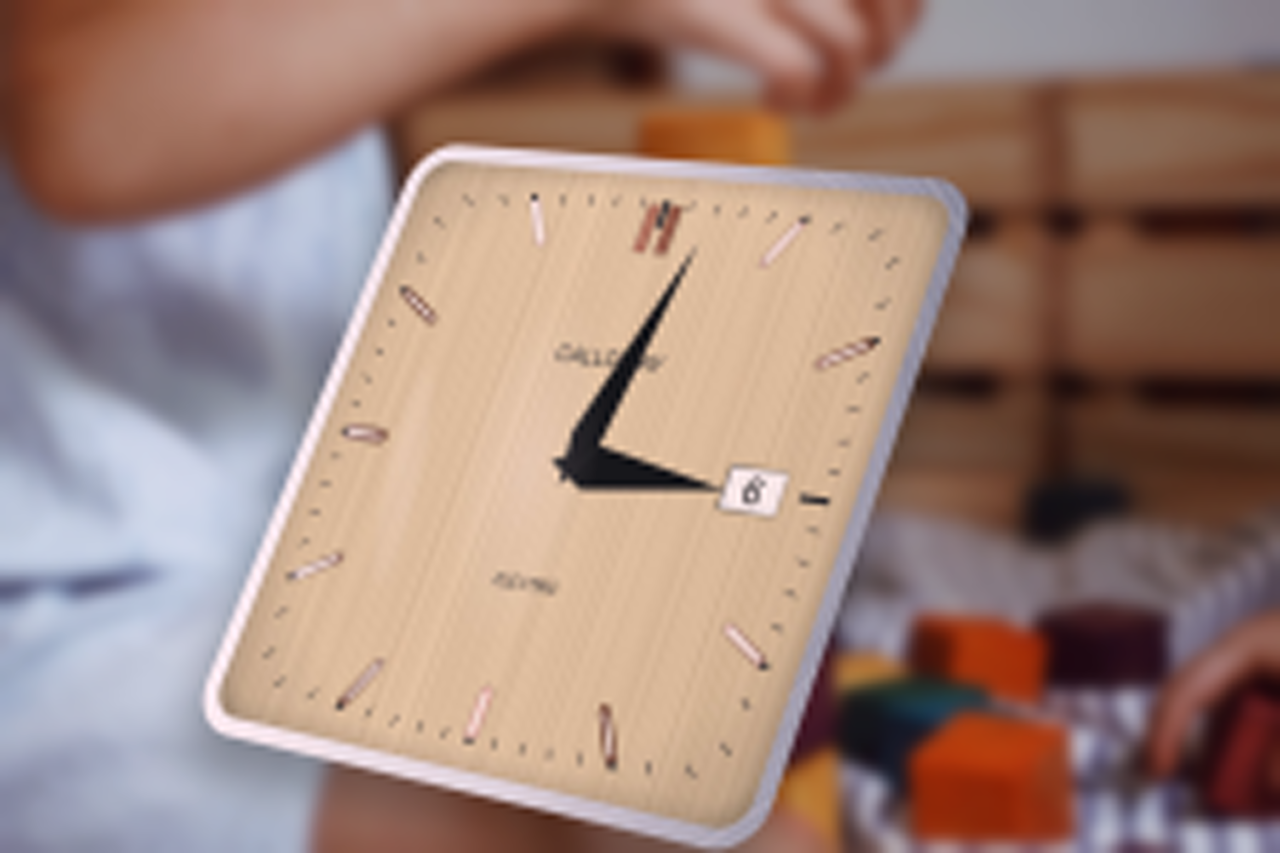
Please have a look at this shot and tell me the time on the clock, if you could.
3:02
